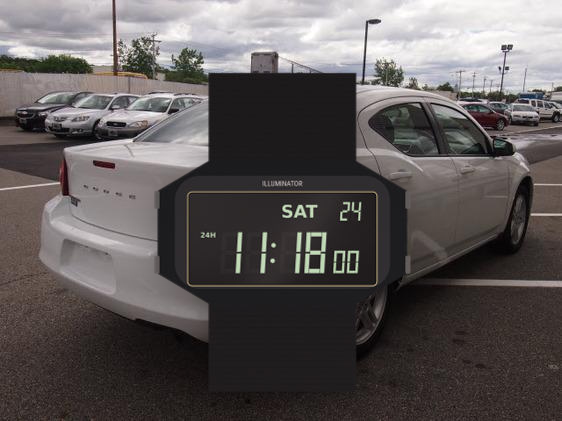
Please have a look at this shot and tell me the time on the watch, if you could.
11:18:00
